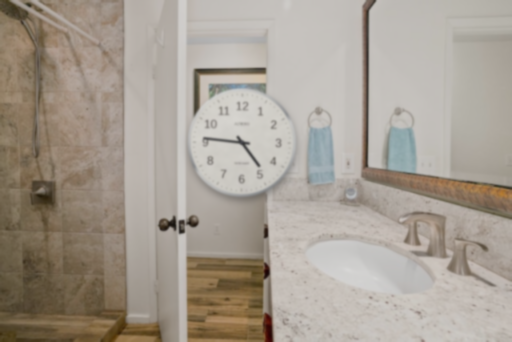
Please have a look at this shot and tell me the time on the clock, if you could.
4:46
